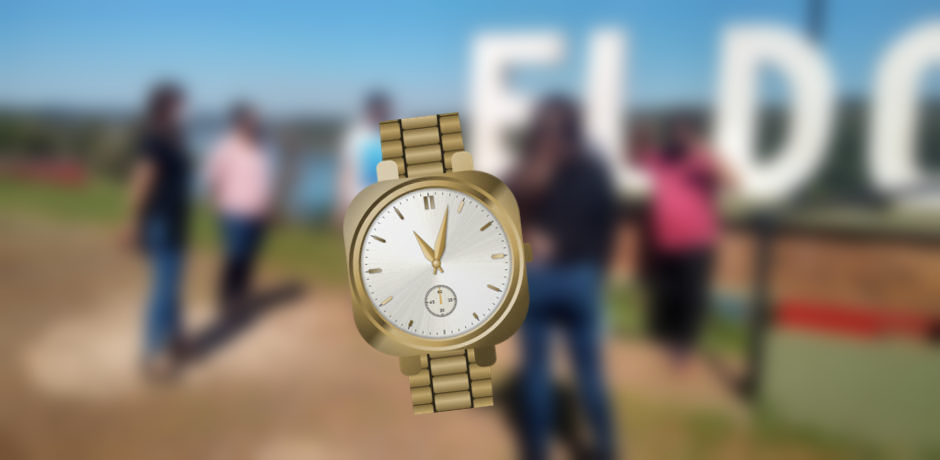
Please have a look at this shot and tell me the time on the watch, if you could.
11:03
